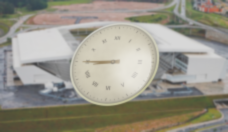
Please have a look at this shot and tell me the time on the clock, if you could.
8:45
